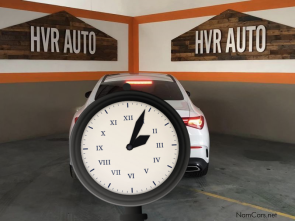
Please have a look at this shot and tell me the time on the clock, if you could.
2:04
